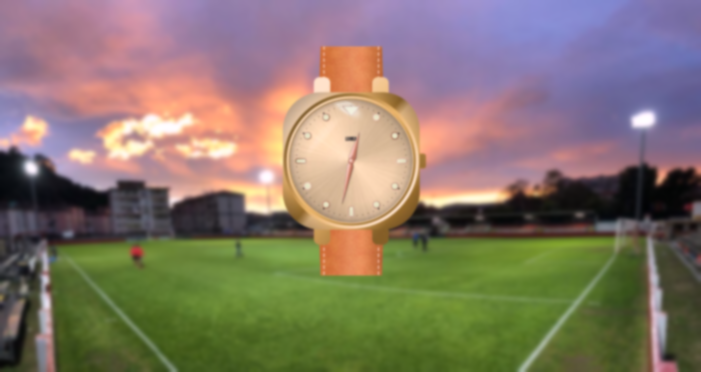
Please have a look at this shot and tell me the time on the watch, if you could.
12:32
